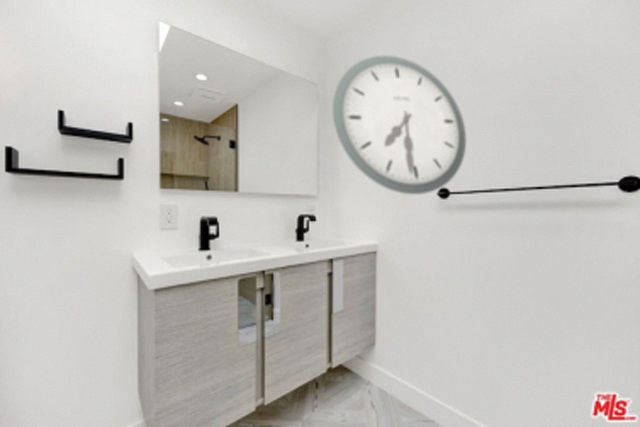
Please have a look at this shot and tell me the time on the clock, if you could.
7:31
